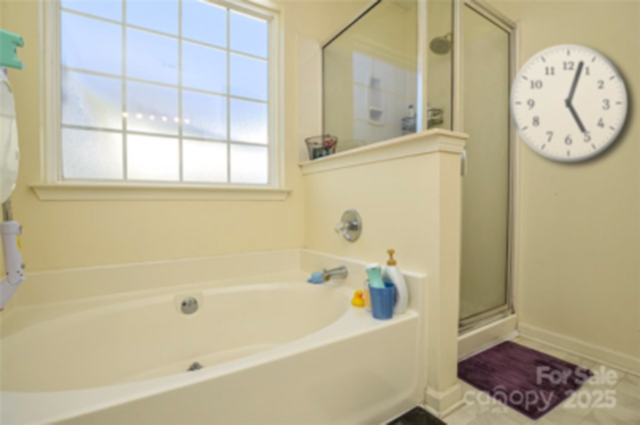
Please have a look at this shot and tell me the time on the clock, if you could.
5:03
